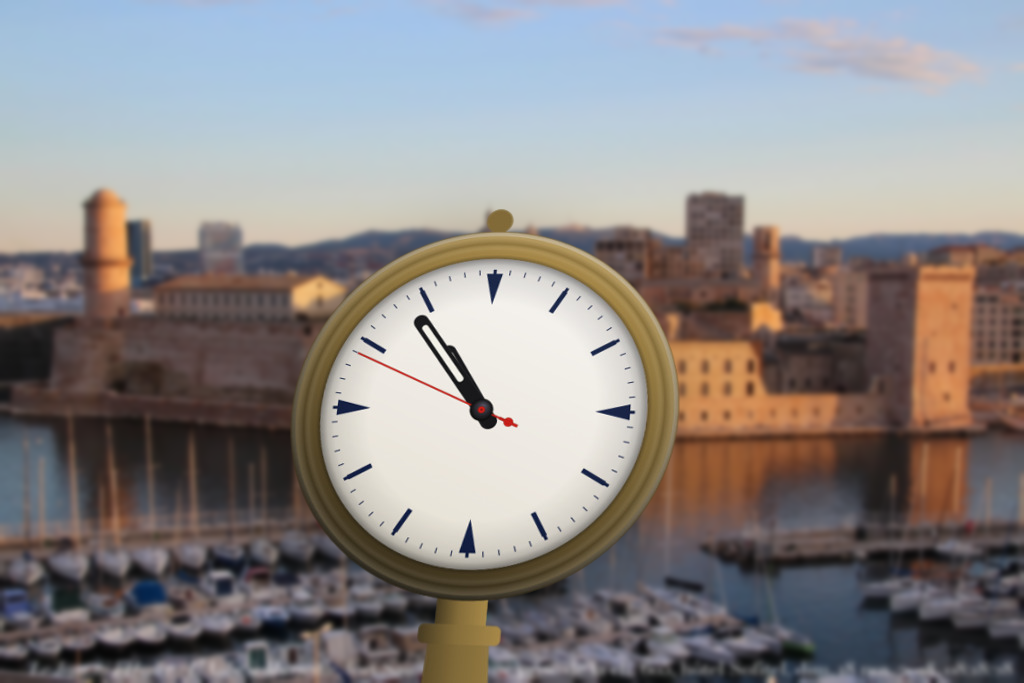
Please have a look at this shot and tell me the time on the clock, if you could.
10:53:49
